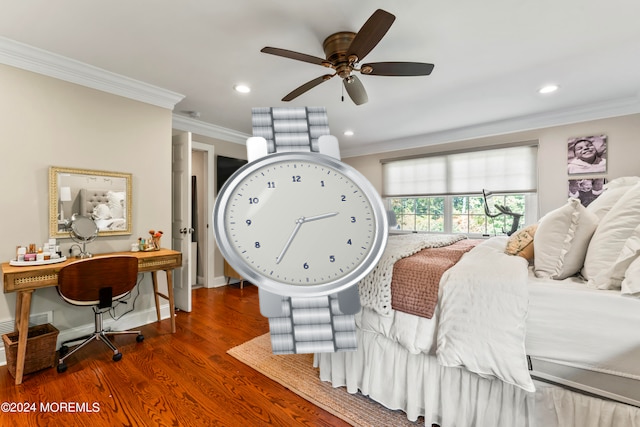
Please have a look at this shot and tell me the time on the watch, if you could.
2:35
